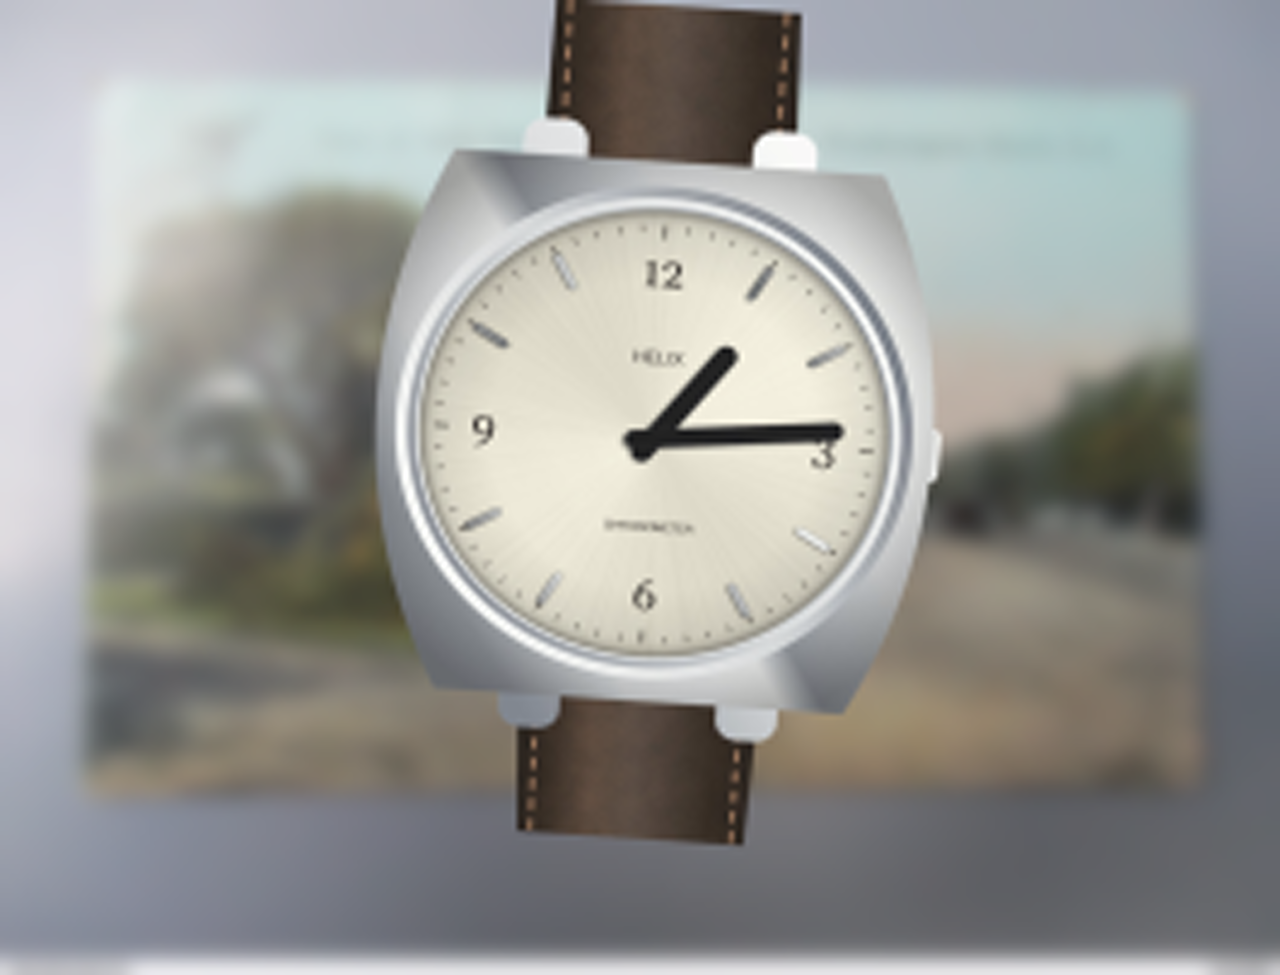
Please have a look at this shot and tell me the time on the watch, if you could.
1:14
